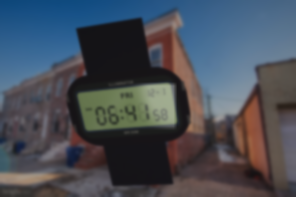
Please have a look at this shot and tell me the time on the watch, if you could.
6:41
